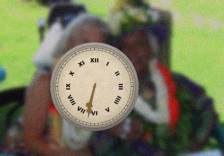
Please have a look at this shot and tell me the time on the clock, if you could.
6:32
